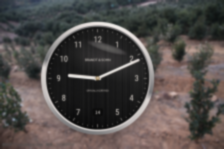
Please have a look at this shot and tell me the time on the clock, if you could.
9:11
